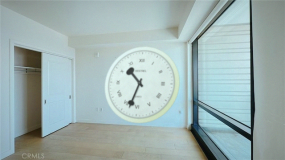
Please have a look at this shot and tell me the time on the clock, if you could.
10:33
